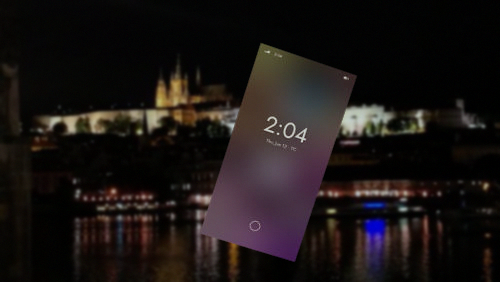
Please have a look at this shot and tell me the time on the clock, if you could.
2:04
